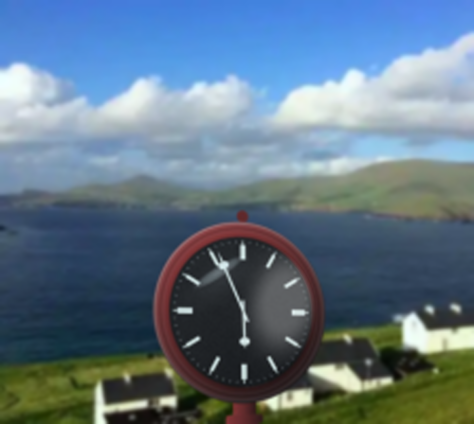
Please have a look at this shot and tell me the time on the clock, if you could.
5:56
